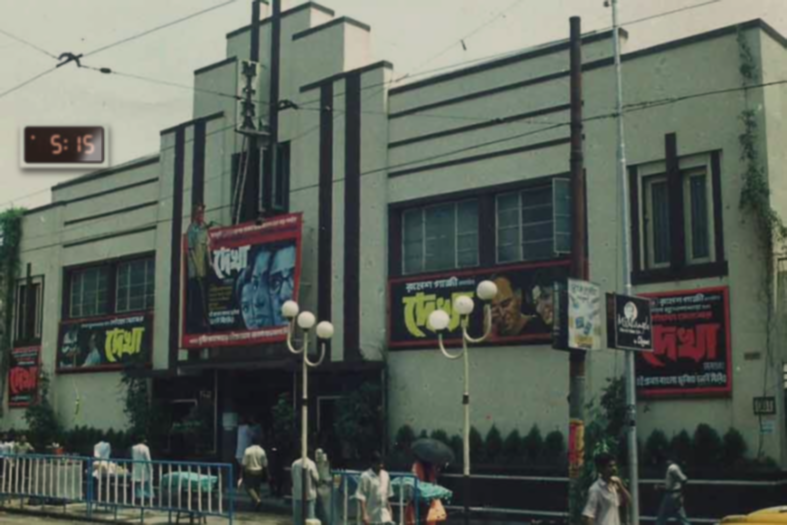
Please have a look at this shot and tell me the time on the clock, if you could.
5:15
